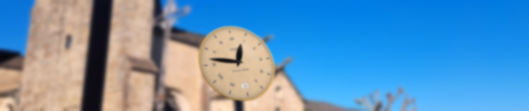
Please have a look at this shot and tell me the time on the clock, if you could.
12:47
